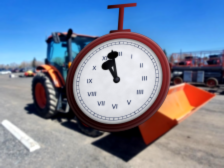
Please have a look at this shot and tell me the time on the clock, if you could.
10:58
